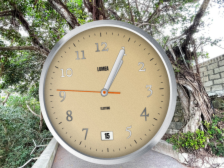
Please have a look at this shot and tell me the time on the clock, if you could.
1:04:46
